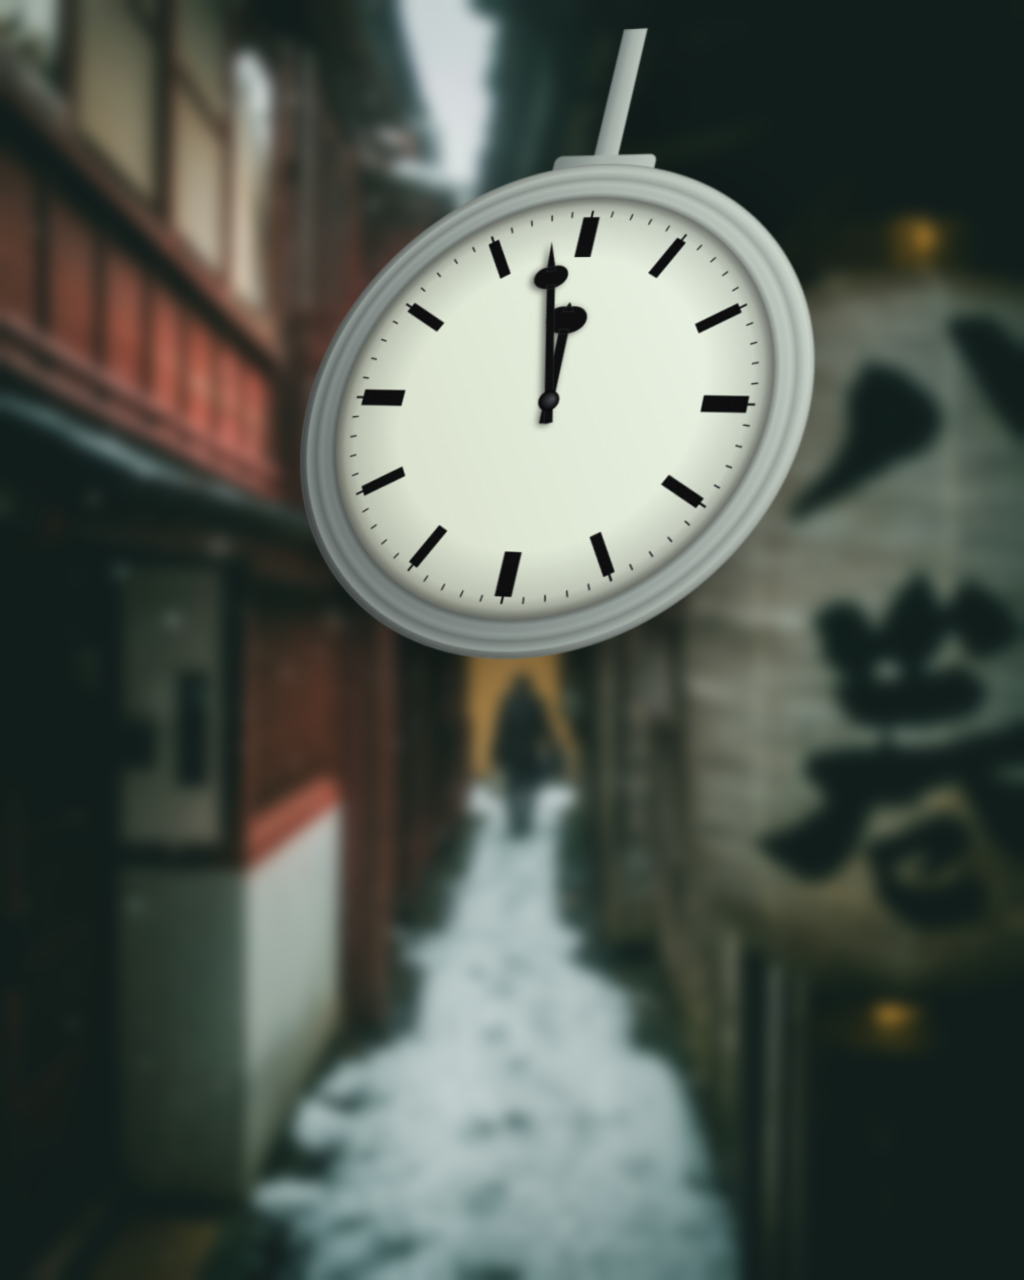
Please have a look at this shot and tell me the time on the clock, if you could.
11:58
